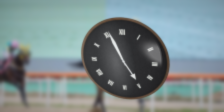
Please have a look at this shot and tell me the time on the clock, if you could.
4:56
